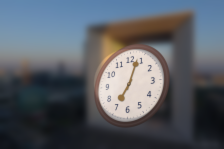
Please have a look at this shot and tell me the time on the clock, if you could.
7:03
